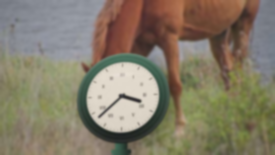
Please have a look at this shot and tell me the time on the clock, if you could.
3:38
